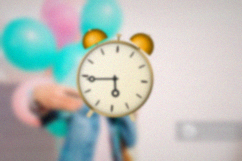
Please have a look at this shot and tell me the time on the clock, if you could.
5:44
